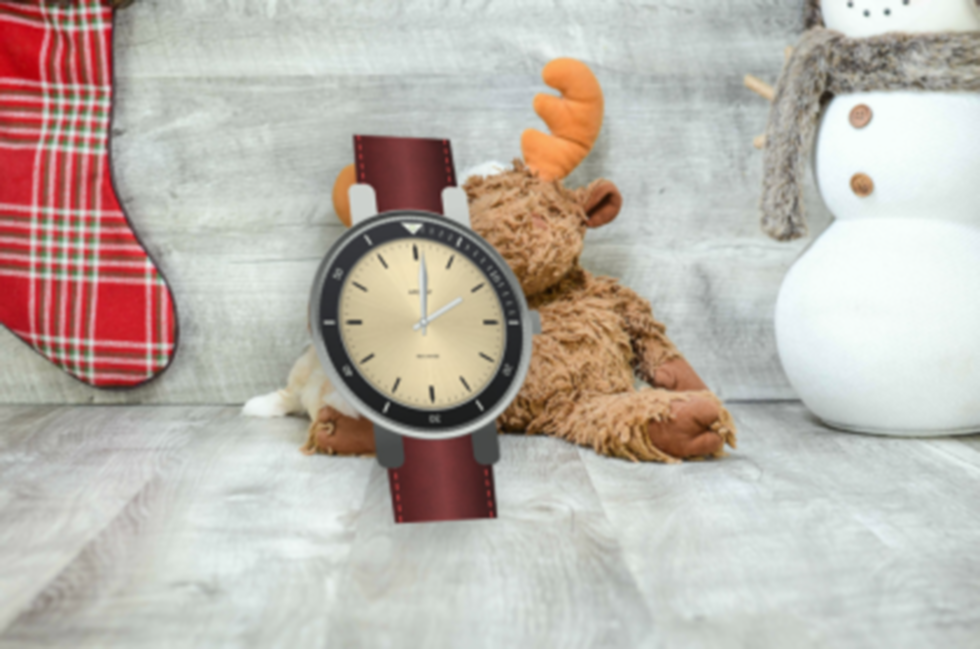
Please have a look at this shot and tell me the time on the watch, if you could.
2:01
